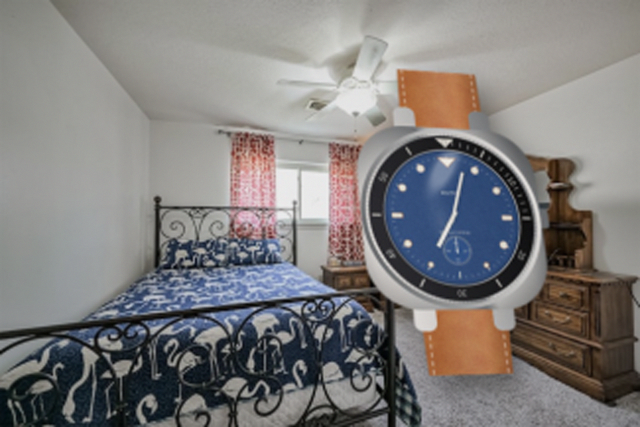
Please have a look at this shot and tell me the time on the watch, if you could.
7:03
